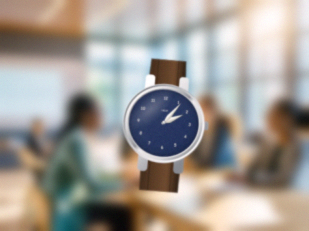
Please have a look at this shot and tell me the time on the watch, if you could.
2:06
